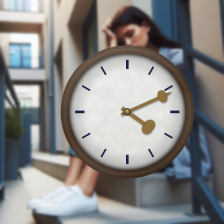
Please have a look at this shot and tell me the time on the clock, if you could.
4:11
